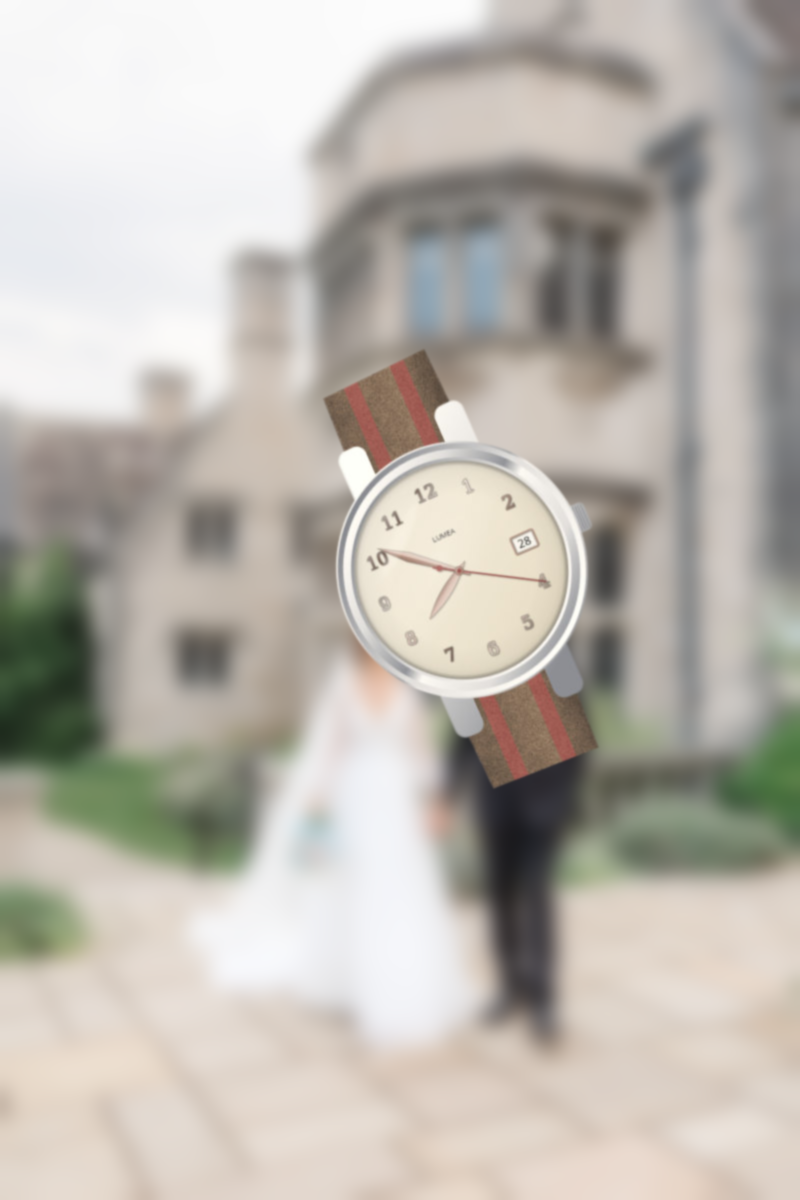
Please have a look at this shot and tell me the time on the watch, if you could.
7:51:20
